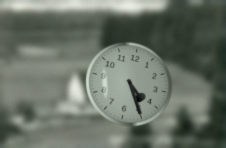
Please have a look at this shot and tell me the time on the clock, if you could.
4:25
